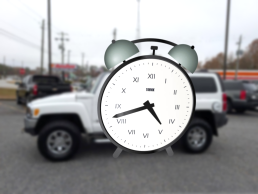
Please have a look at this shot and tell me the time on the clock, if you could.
4:42
